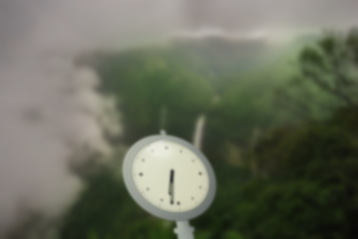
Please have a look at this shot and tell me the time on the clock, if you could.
6:32
